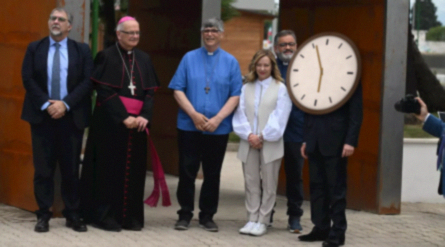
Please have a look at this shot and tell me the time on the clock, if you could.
5:56
